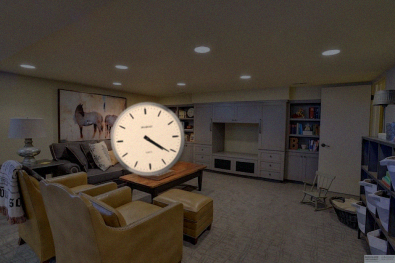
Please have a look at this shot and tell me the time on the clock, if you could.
4:21
